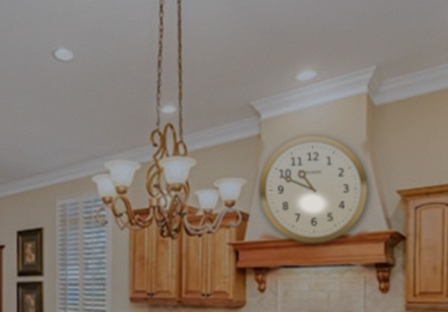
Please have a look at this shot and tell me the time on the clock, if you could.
10:49
